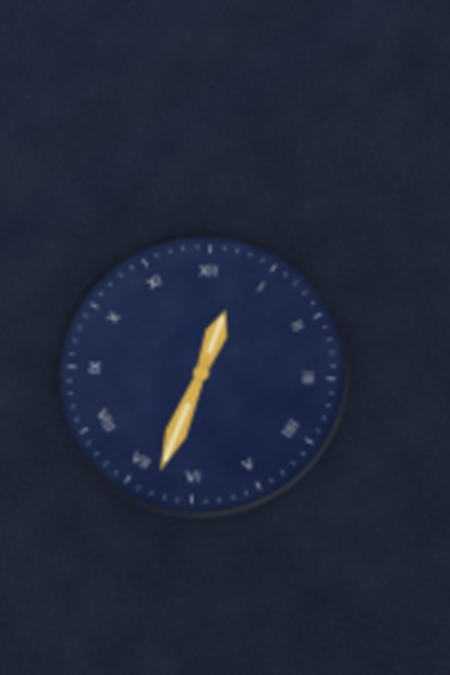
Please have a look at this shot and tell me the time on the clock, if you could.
12:33
